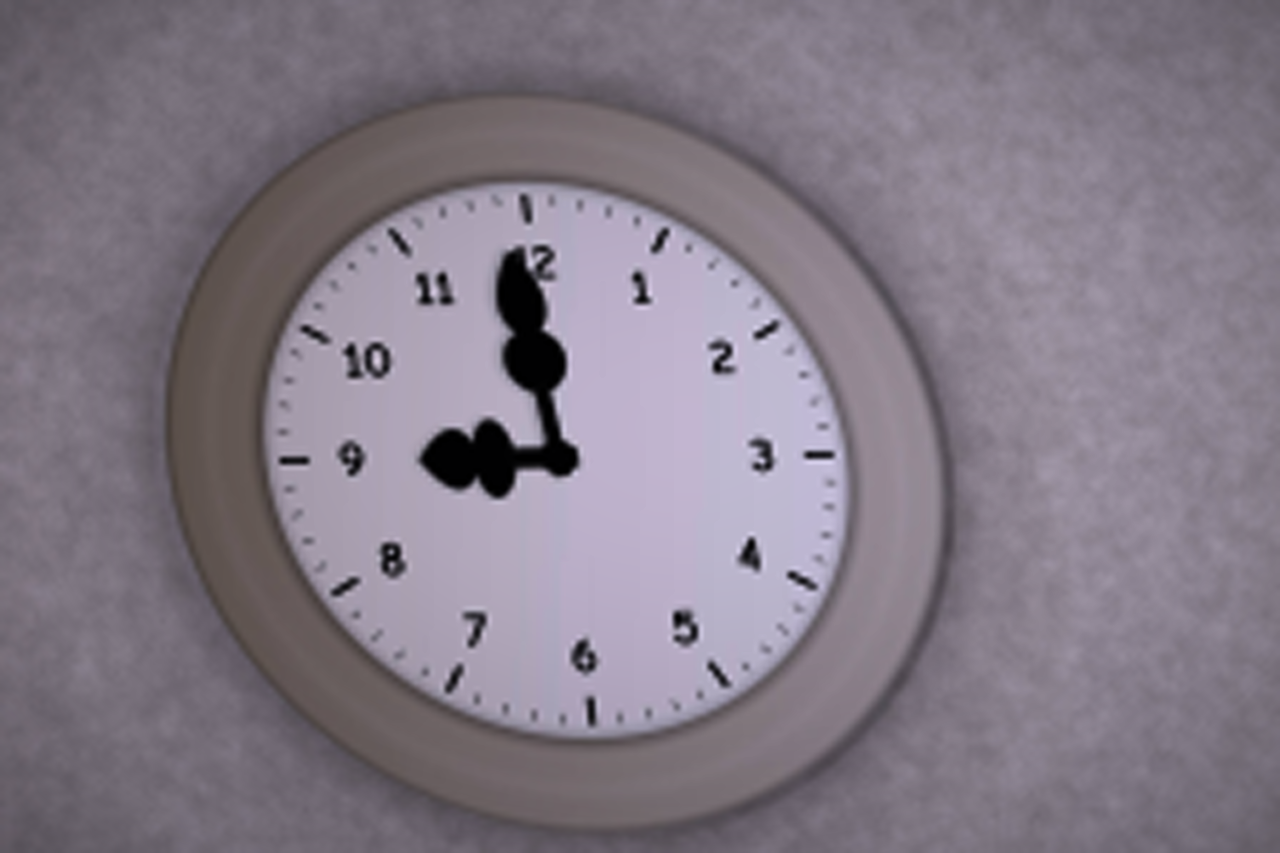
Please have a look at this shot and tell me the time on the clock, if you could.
8:59
